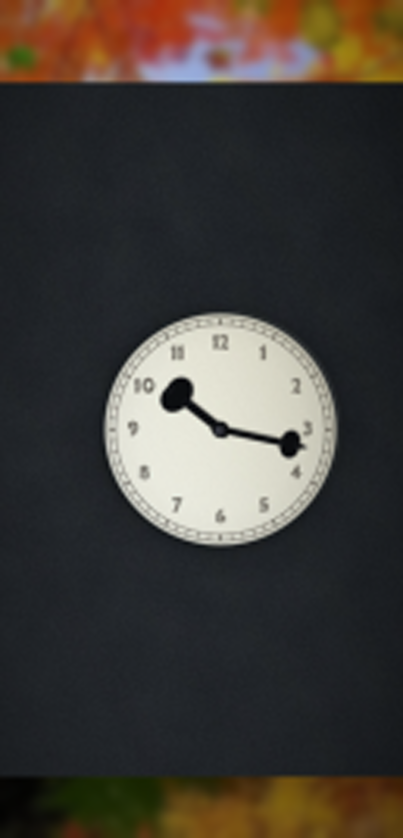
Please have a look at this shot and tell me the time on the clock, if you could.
10:17
